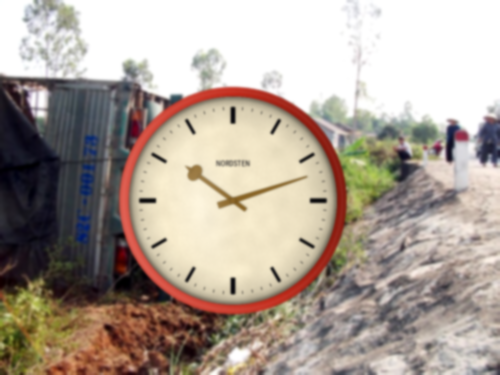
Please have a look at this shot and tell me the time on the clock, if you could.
10:12
